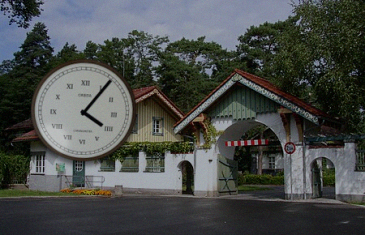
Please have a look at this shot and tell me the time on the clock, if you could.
4:06
